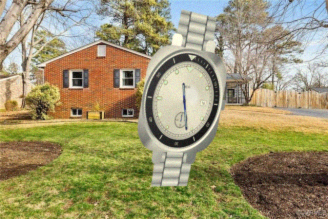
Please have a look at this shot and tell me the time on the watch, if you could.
11:27
